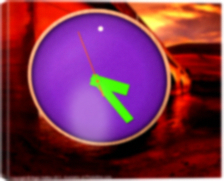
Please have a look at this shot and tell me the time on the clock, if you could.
3:22:56
